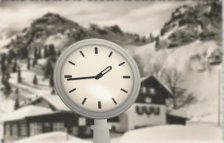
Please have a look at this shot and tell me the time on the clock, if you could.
1:44
